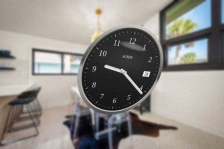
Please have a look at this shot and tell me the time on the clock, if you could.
9:21
